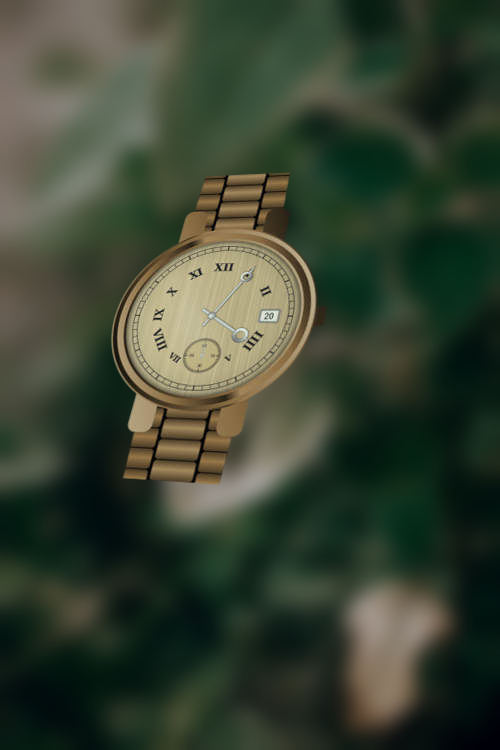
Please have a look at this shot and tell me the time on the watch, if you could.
4:05
